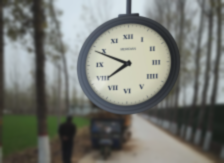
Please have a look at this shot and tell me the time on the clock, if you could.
7:49
